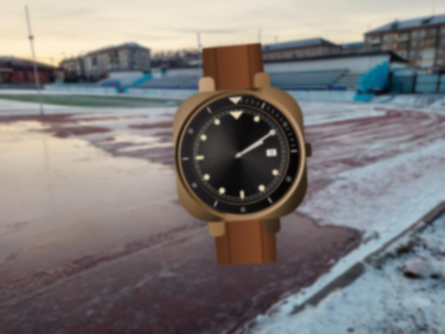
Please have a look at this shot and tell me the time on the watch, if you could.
2:10
